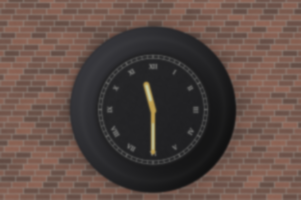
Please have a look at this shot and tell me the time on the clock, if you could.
11:30
